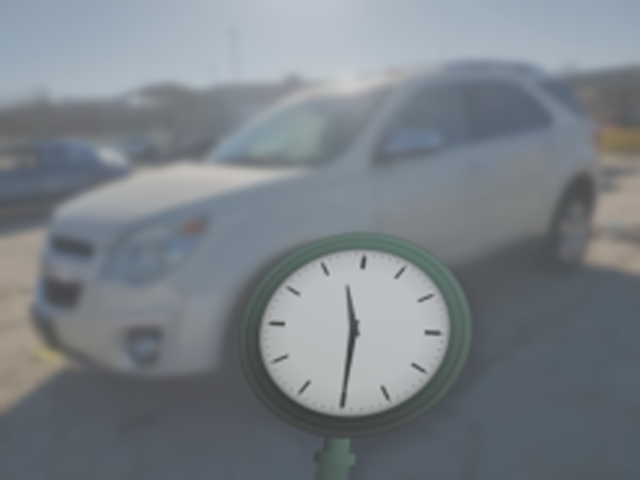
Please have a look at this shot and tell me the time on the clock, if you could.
11:30
